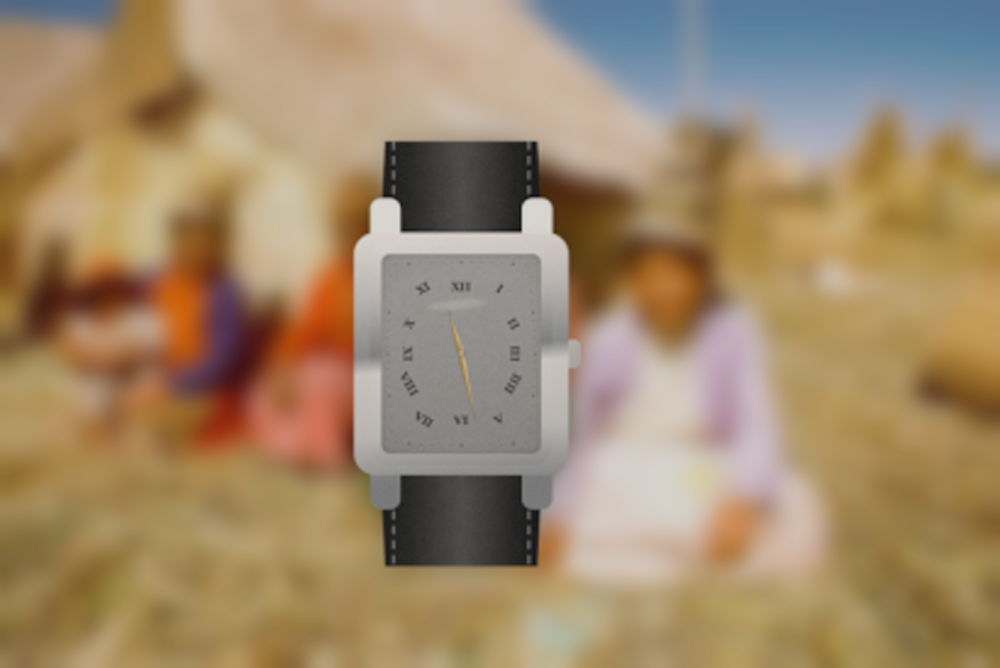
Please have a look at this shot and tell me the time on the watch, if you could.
11:28
